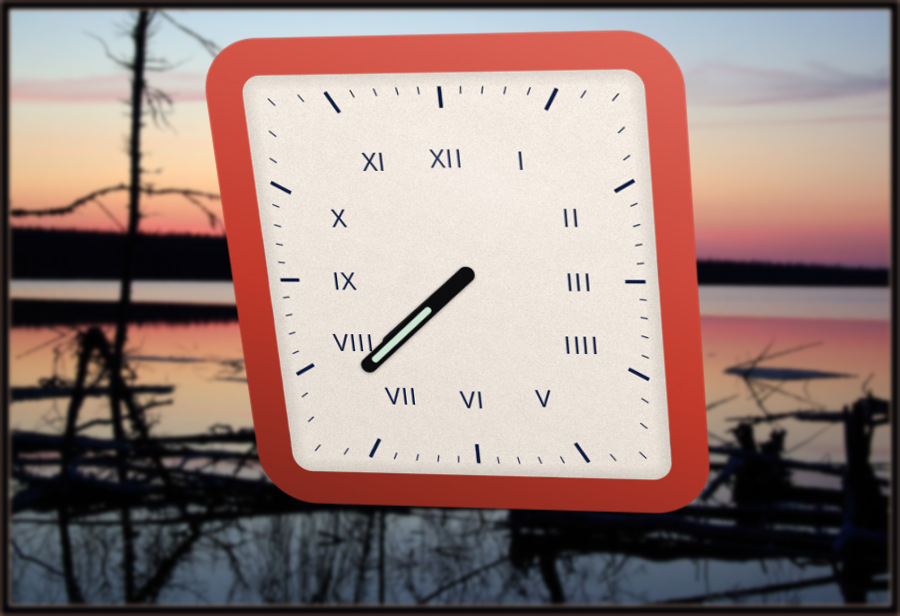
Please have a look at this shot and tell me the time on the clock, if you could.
7:38
